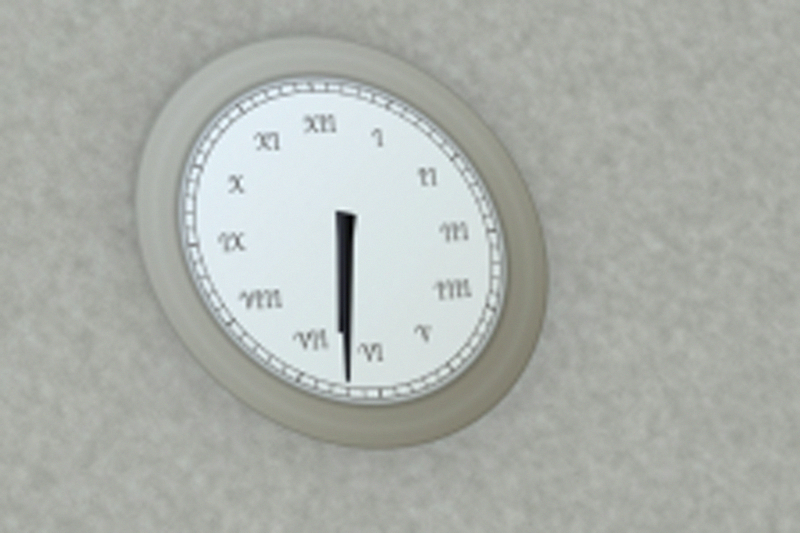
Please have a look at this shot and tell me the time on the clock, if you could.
6:32
